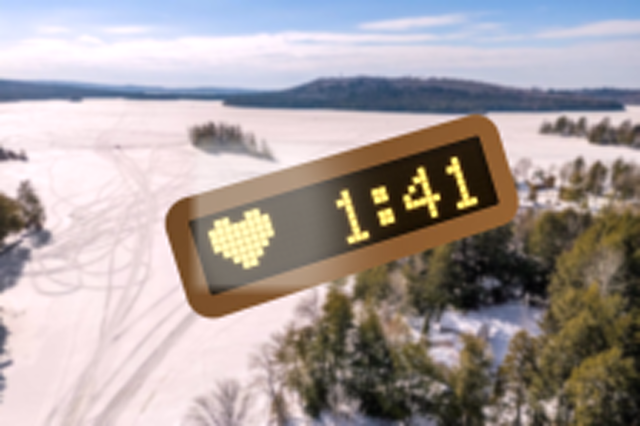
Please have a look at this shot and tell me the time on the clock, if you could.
1:41
